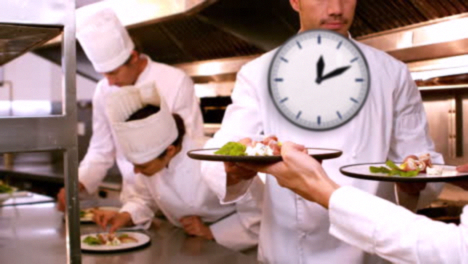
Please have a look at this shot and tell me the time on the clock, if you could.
12:11
